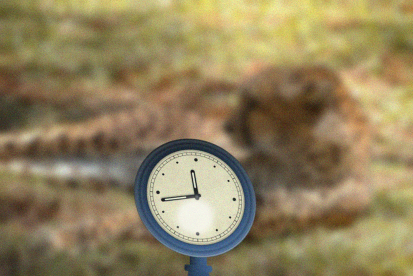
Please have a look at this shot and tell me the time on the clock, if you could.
11:43
